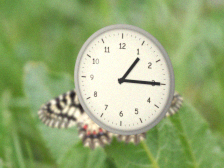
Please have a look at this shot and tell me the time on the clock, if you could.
1:15
